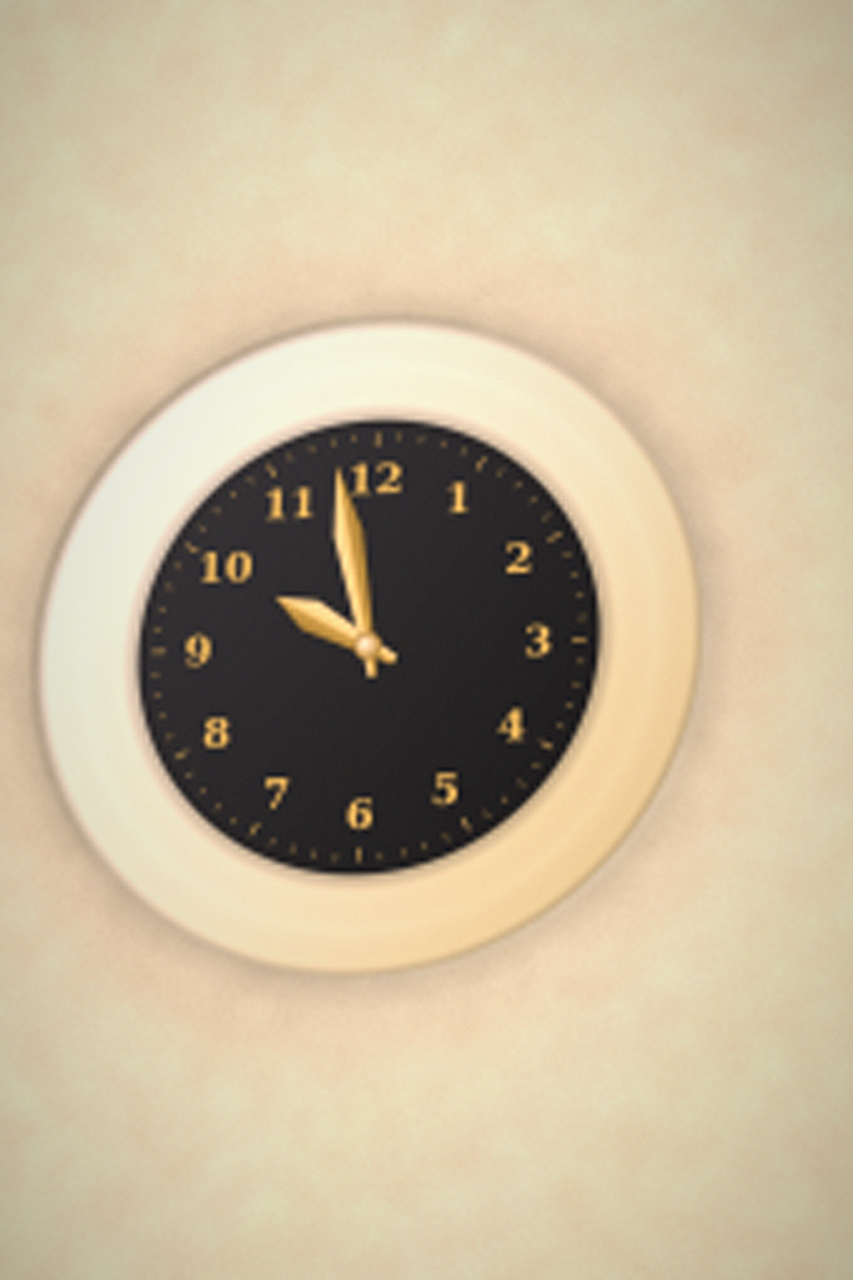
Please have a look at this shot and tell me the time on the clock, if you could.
9:58
